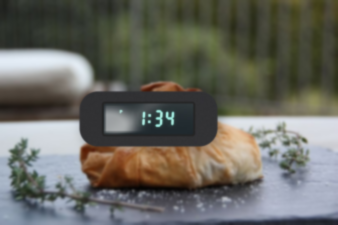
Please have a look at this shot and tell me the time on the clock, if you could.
1:34
